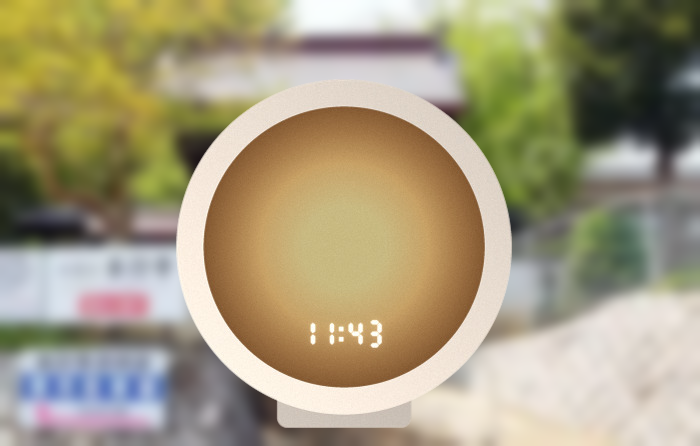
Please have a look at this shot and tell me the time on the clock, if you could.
11:43
